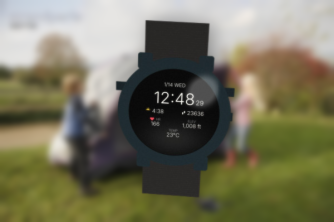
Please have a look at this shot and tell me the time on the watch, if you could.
12:48
